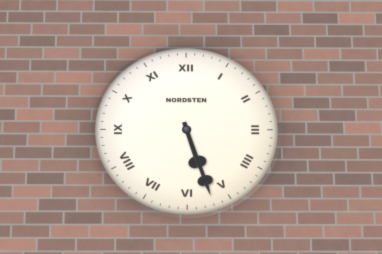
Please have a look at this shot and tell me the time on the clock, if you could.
5:27
